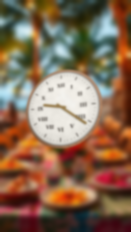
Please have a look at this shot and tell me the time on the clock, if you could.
9:21
